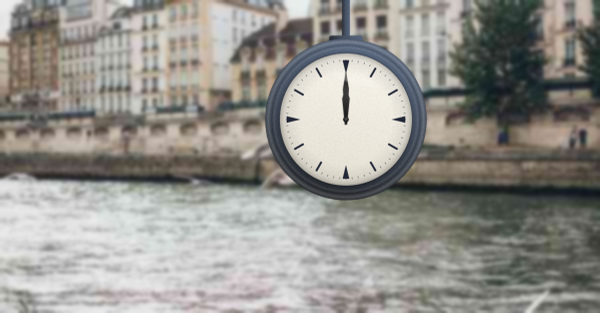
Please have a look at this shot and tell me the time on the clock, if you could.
12:00
